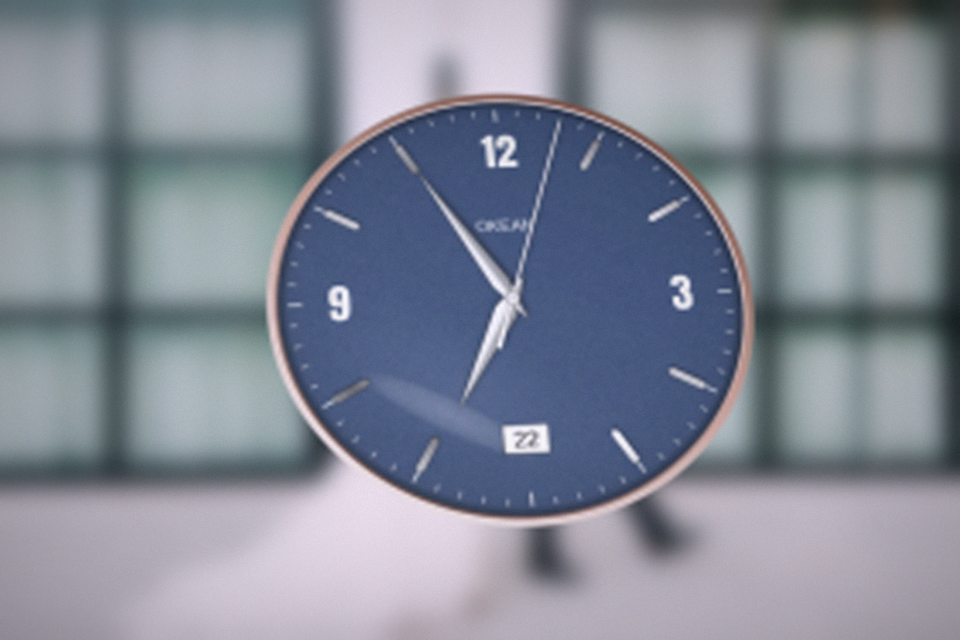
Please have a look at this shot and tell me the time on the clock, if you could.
6:55:03
